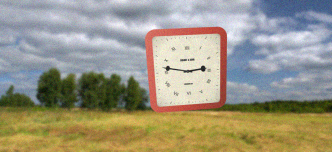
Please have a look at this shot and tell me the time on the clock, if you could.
2:47
